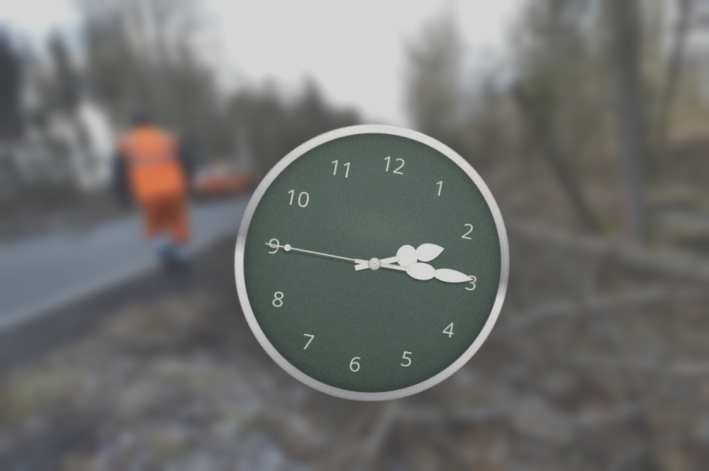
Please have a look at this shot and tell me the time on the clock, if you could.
2:14:45
